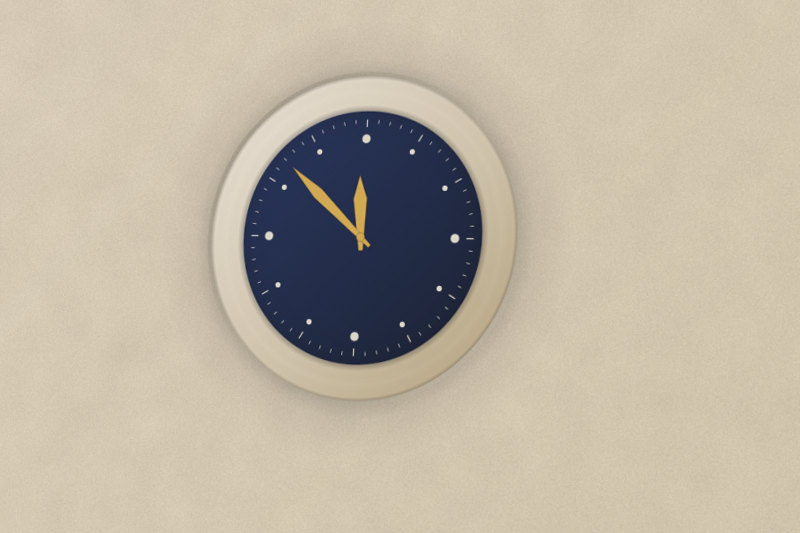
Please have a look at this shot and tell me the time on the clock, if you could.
11:52
